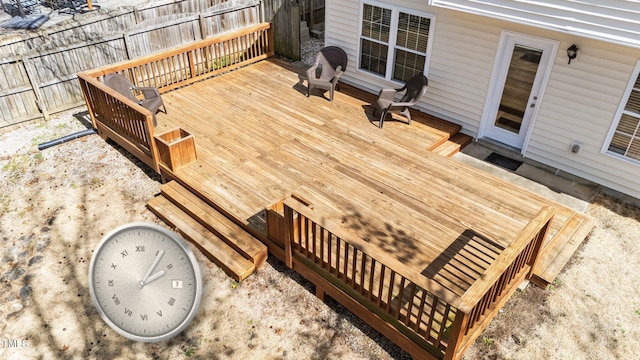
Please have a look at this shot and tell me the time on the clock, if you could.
2:06
